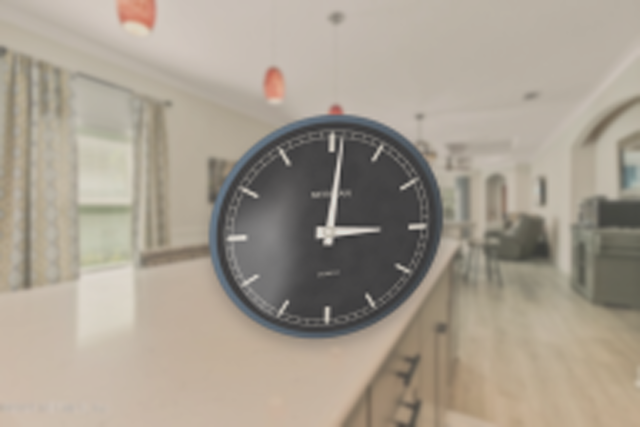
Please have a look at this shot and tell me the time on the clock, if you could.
3:01
